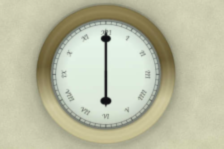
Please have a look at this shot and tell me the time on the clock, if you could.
6:00
